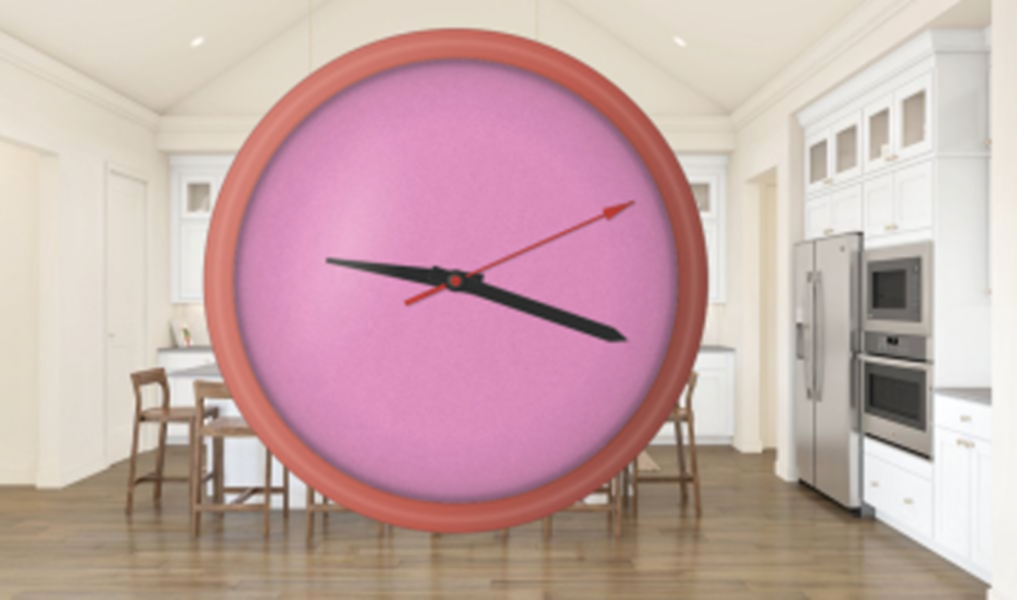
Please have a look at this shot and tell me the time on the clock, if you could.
9:18:11
